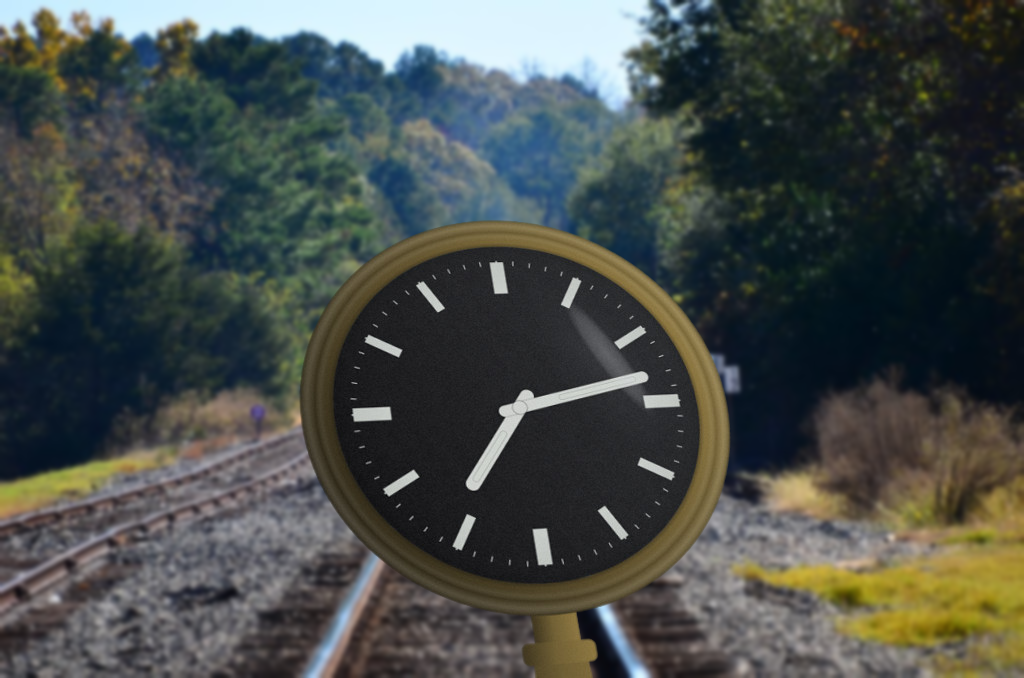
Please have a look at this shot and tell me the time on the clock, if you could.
7:13
